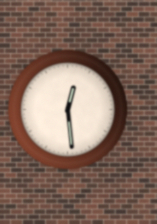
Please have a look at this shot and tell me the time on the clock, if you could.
12:29
